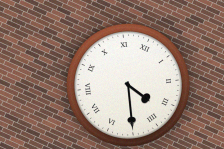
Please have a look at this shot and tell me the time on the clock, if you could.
3:25
